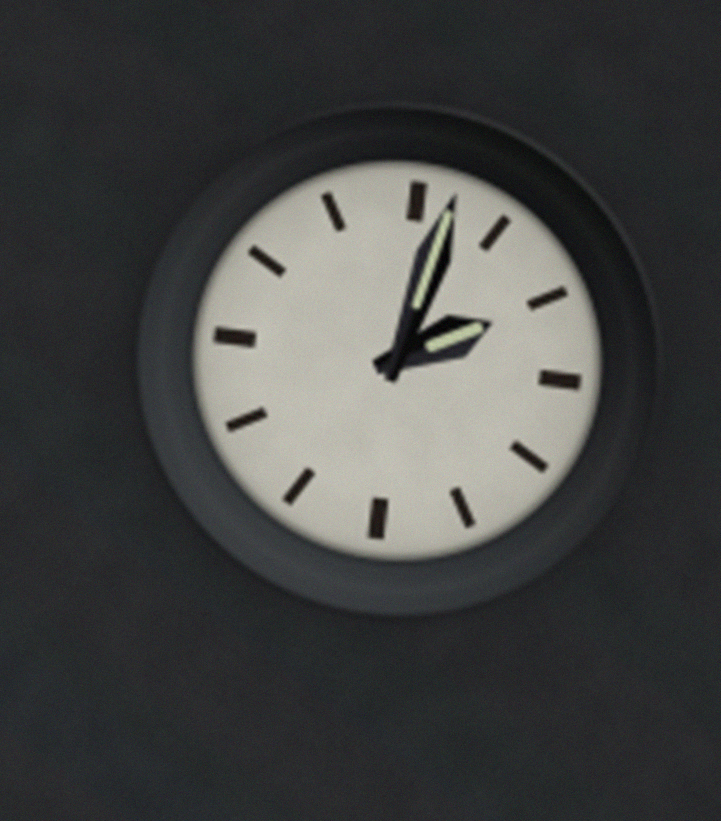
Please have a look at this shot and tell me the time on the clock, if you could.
2:02
